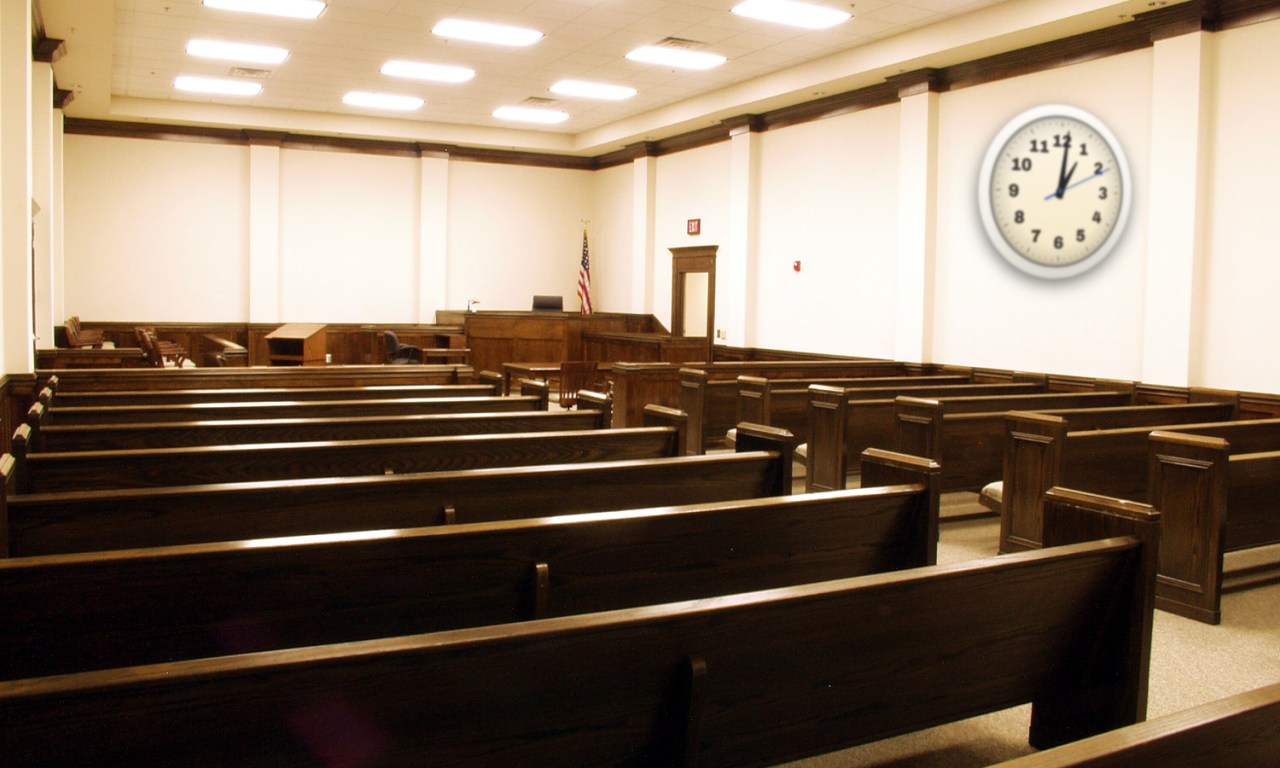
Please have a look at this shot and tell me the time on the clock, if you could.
1:01:11
